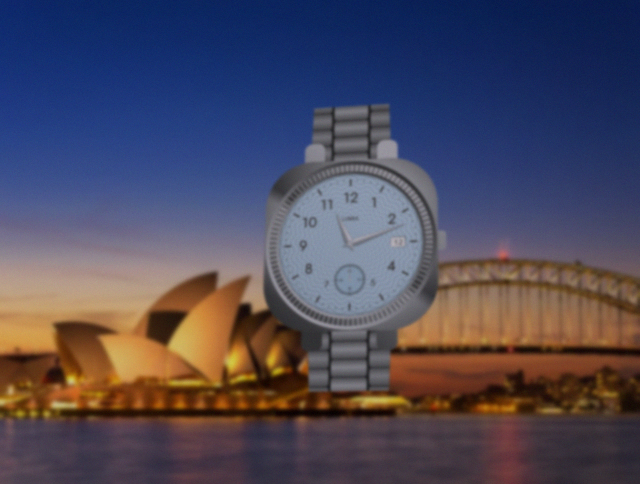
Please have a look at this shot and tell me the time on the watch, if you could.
11:12
